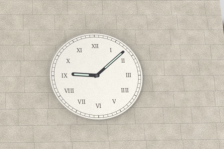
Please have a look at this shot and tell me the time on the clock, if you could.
9:08
